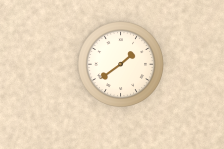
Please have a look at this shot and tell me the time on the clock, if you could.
1:39
